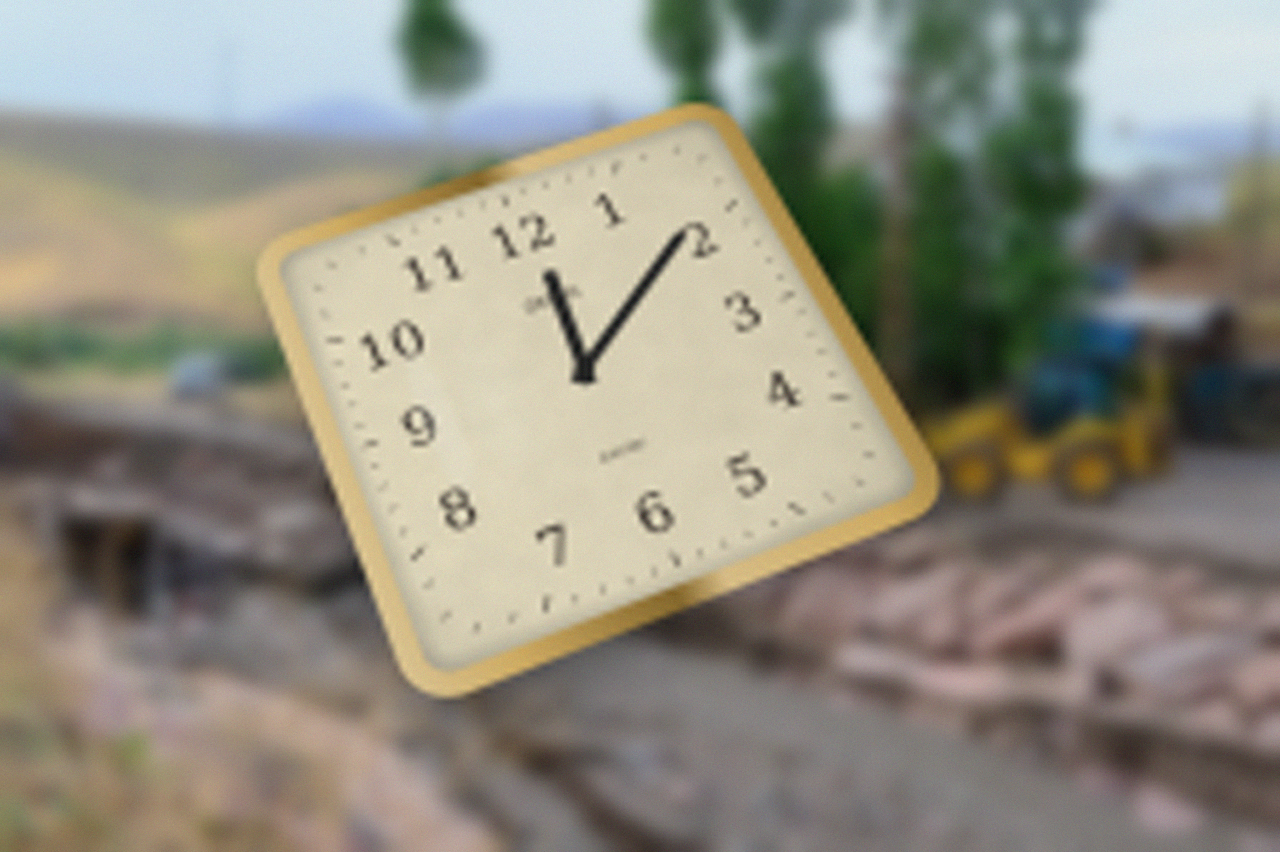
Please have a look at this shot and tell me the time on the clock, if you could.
12:09
